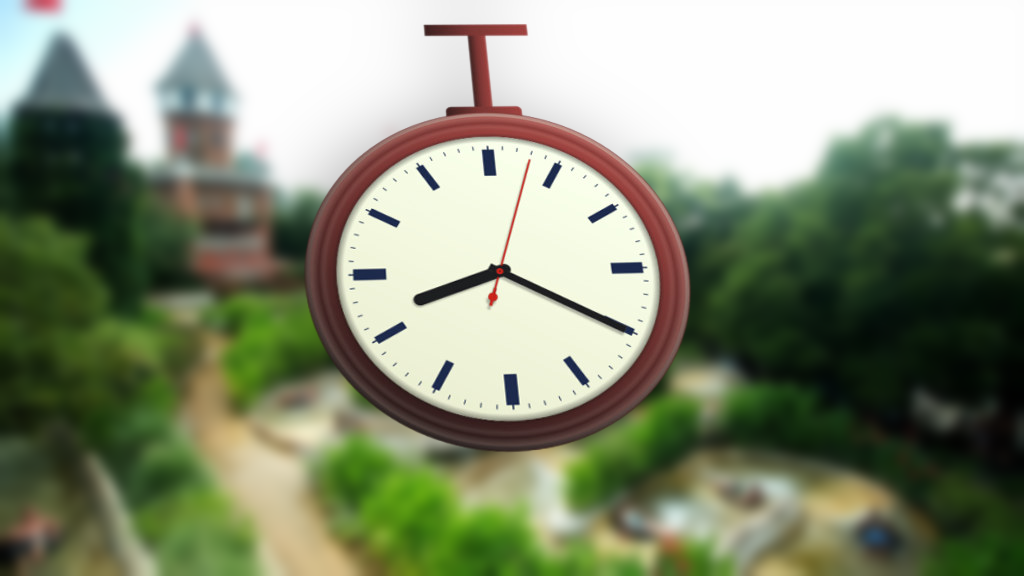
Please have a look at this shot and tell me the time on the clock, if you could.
8:20:03
